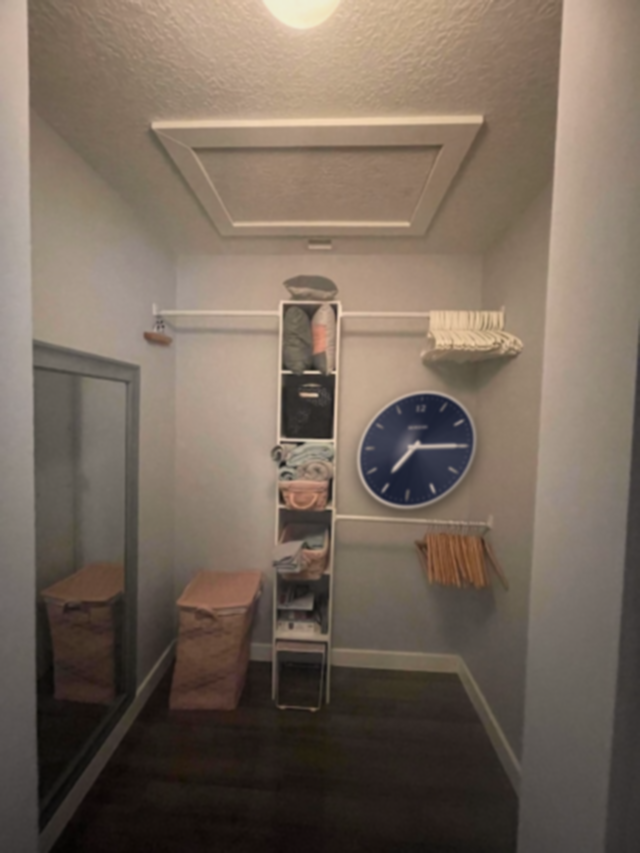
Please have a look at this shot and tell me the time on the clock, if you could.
7:15
